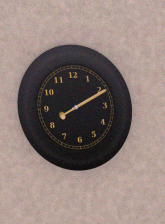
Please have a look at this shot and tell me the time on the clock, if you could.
8:11
